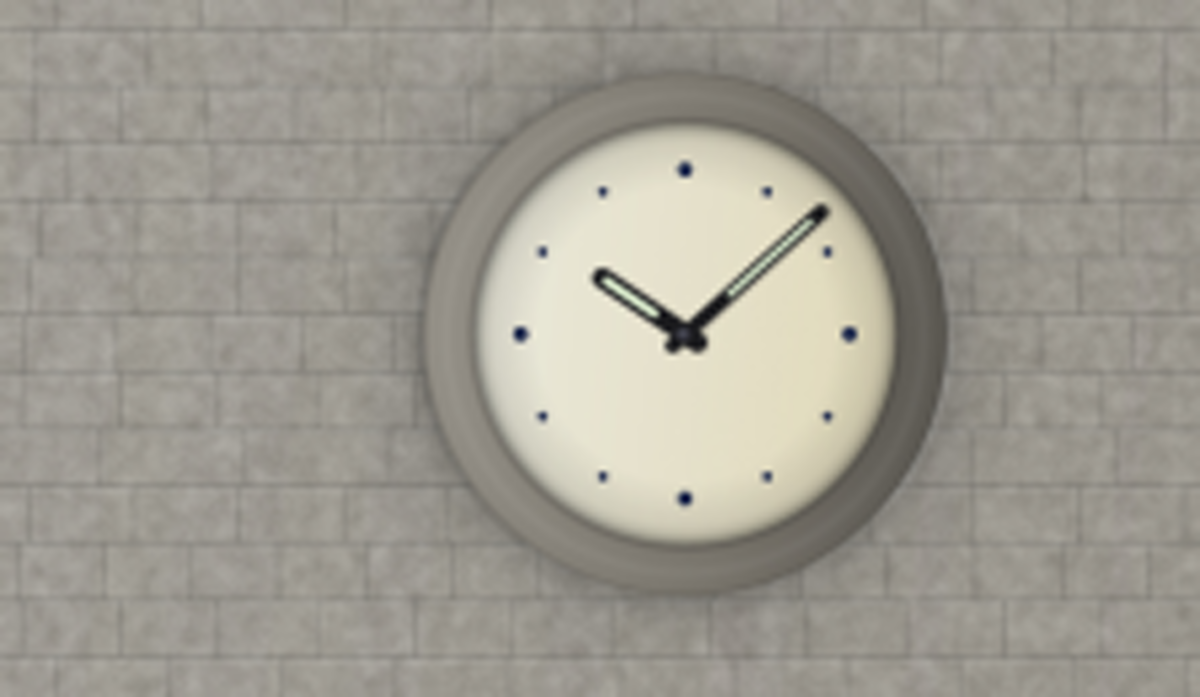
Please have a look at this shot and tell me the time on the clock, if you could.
10:08
